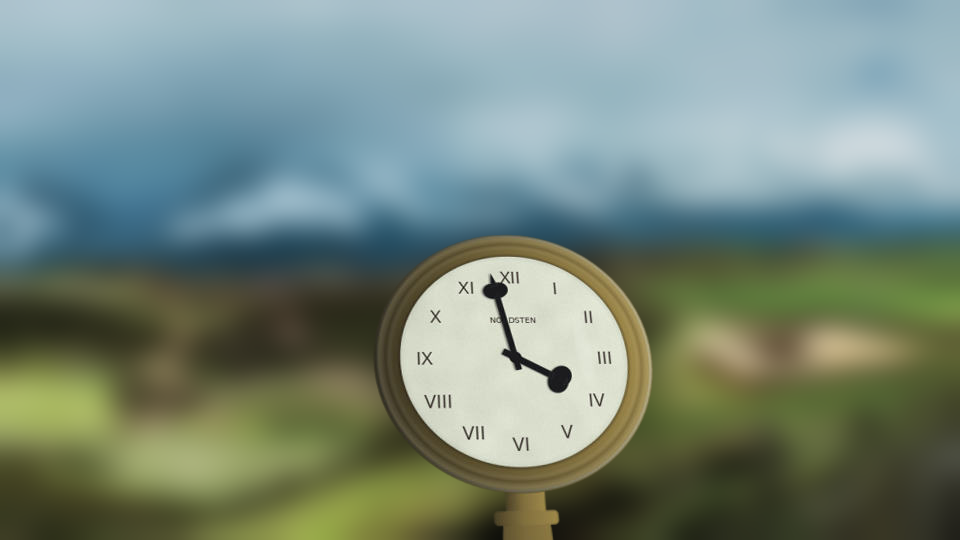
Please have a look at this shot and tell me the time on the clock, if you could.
3:58
